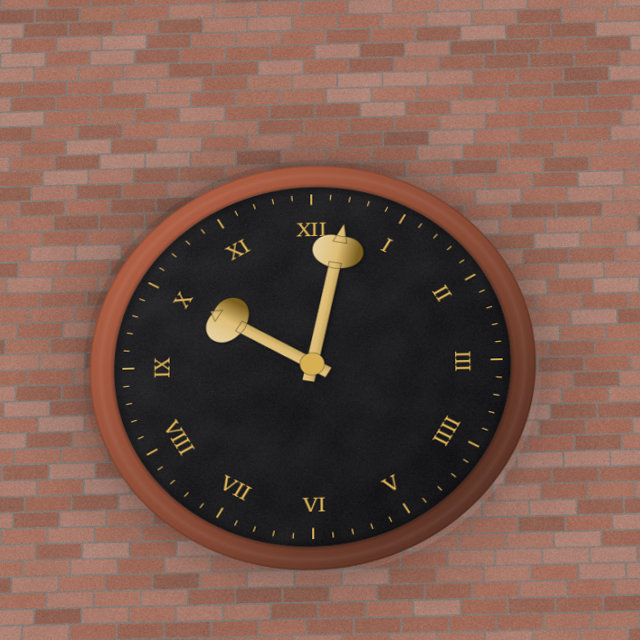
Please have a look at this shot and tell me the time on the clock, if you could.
10:02
